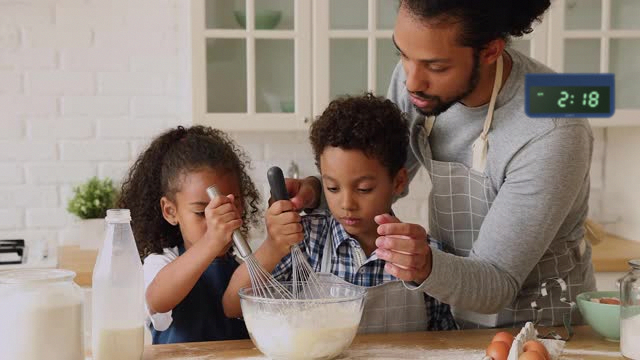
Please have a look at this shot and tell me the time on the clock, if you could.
2:18
